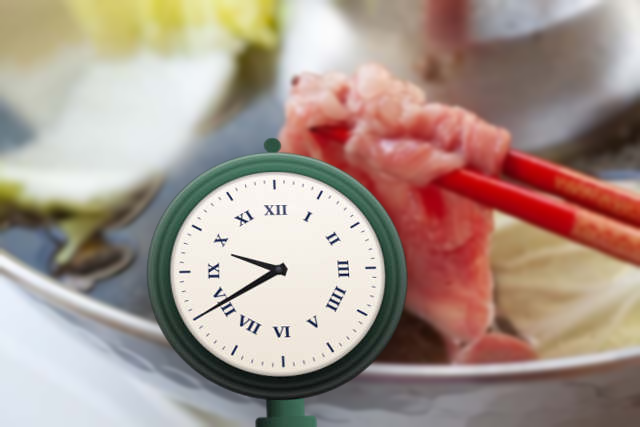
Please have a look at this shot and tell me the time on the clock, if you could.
9:40
